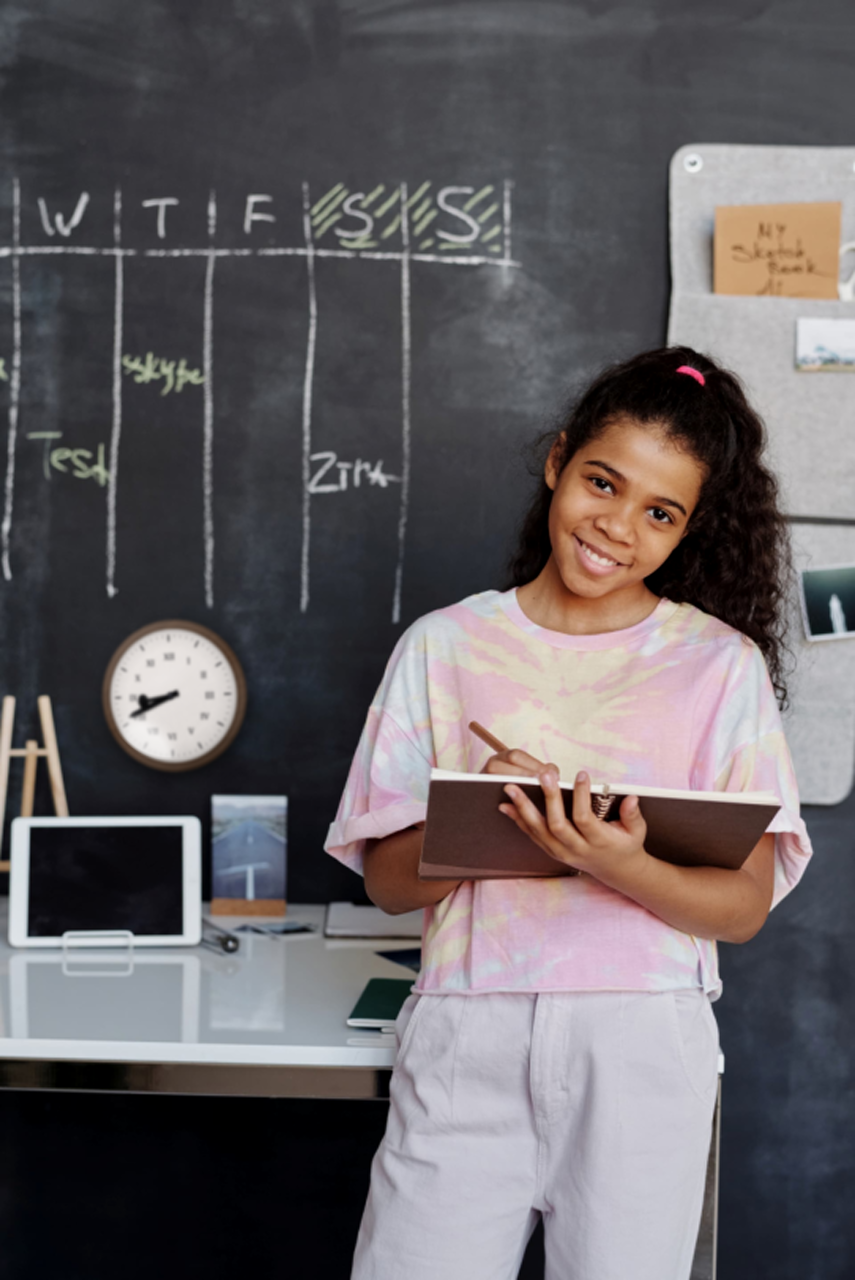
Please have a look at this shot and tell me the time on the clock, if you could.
8:41
